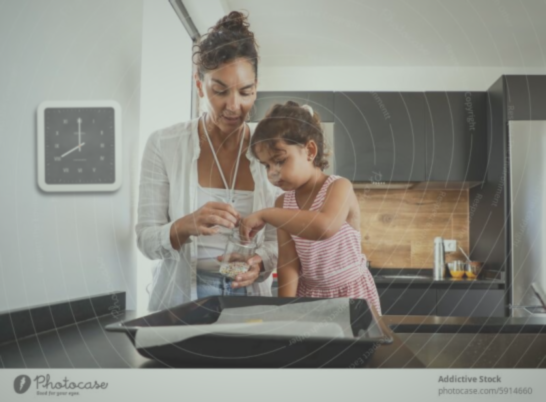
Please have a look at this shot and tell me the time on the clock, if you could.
8:00
